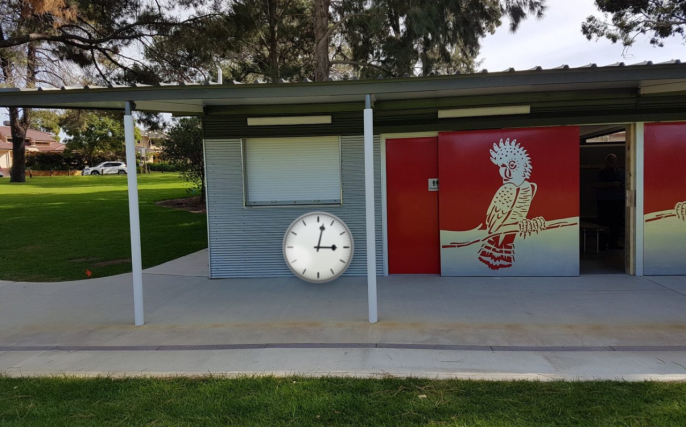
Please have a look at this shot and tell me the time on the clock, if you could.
3:02
